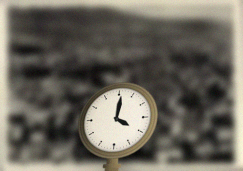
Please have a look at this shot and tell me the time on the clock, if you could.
4:01
